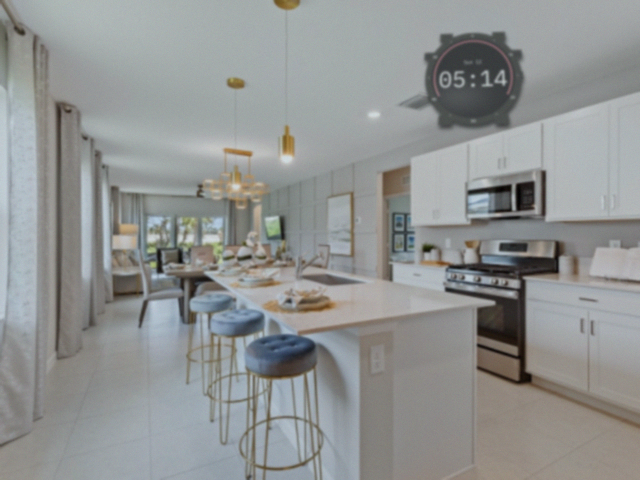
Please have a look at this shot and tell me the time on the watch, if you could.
5:14
